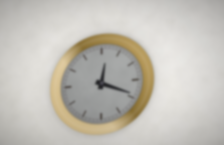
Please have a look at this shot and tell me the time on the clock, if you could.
12:19
